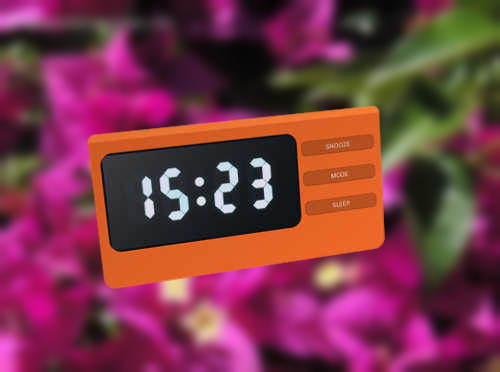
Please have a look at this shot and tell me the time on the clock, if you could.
15:23
